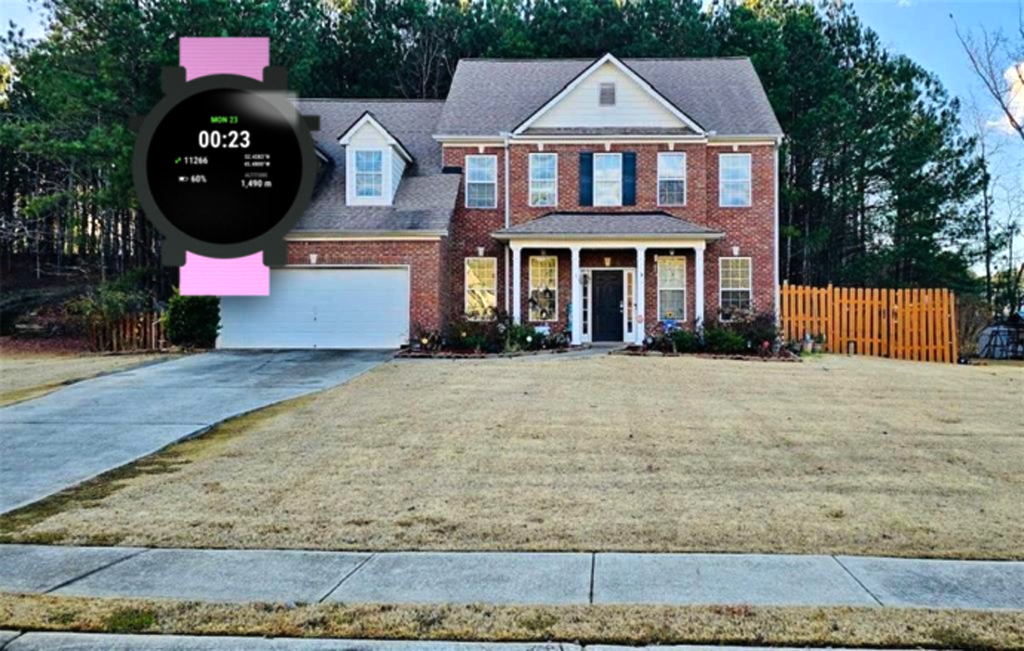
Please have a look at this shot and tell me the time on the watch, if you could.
0:23
